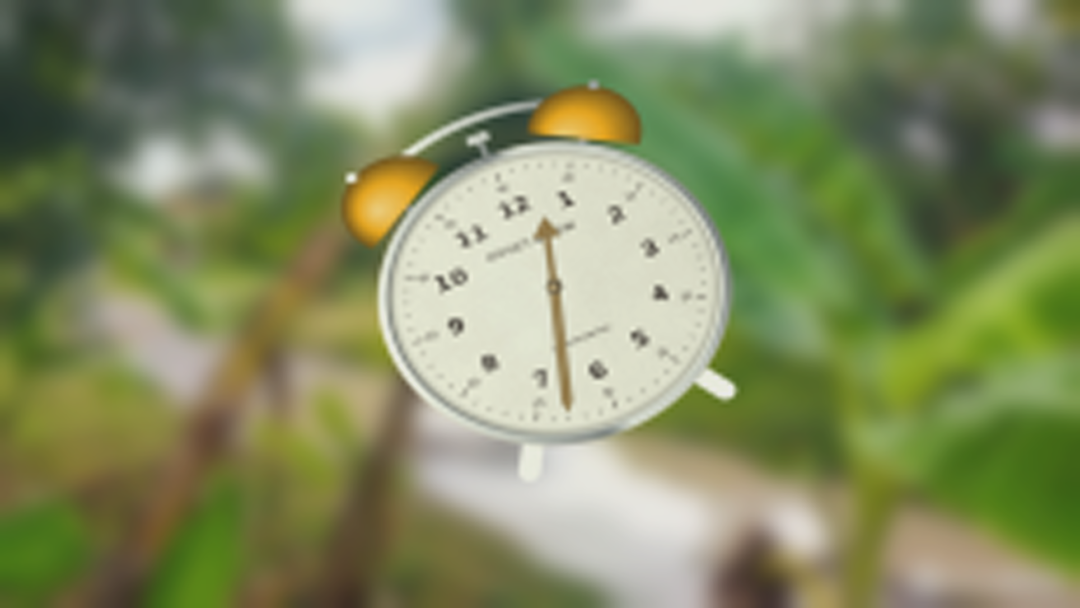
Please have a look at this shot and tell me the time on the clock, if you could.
12:33
